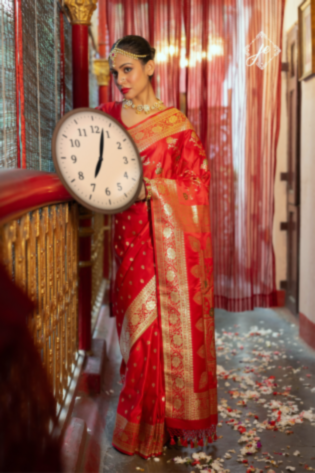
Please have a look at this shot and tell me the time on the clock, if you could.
7:03
